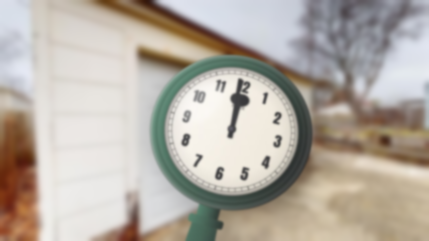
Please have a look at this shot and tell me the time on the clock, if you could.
11:59
